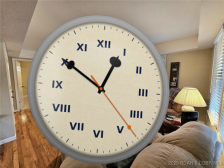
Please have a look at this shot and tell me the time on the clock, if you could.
12:50:23
